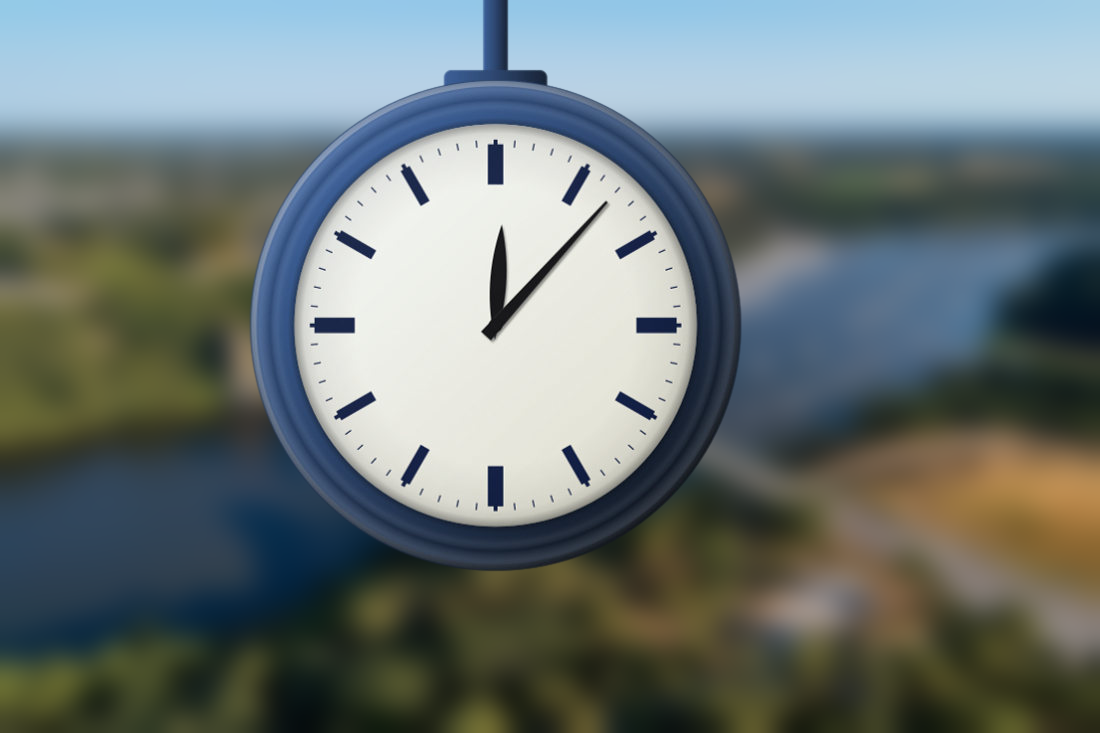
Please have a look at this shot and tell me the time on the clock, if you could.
12:07
